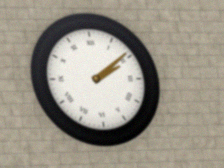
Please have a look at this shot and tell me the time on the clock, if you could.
2:09
